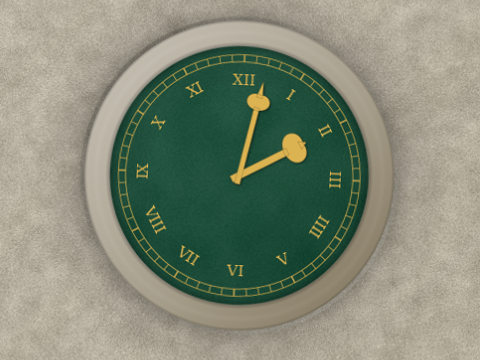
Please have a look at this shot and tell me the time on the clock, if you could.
2:02
